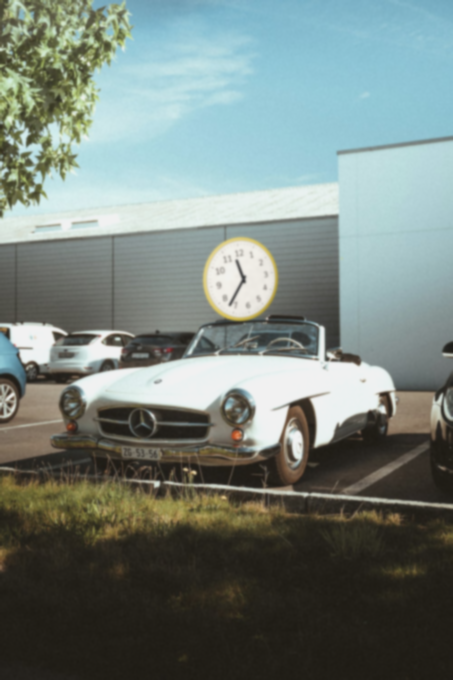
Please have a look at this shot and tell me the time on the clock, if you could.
11:37
